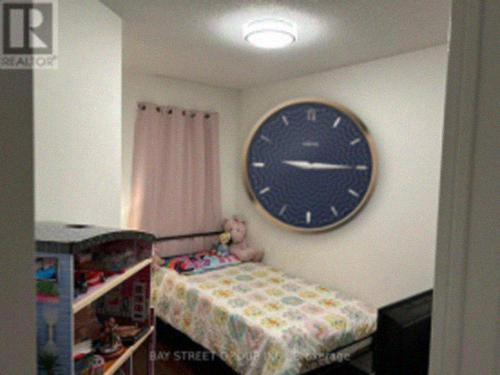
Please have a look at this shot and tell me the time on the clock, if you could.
9:15
